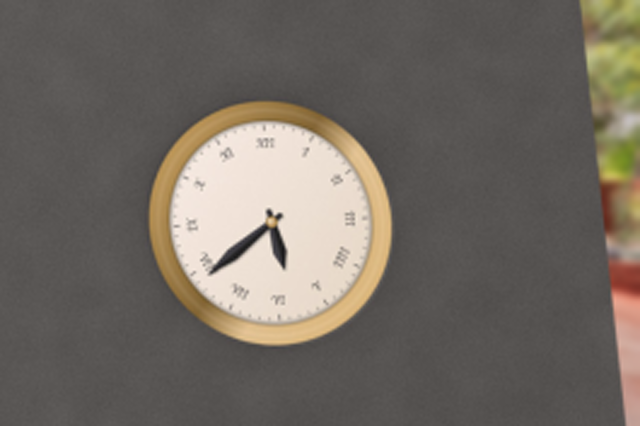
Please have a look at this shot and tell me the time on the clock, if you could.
5:39
